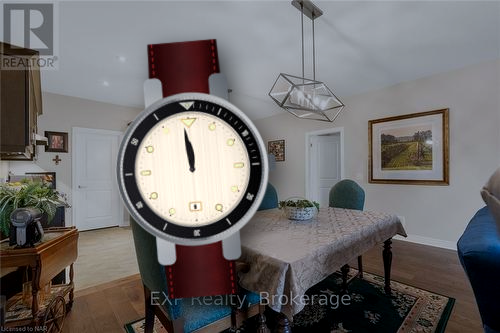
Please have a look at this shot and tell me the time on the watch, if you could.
11:59
